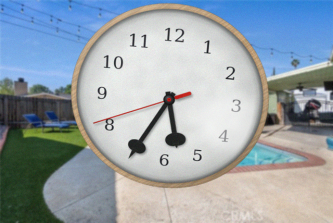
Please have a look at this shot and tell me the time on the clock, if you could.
5:34:41
